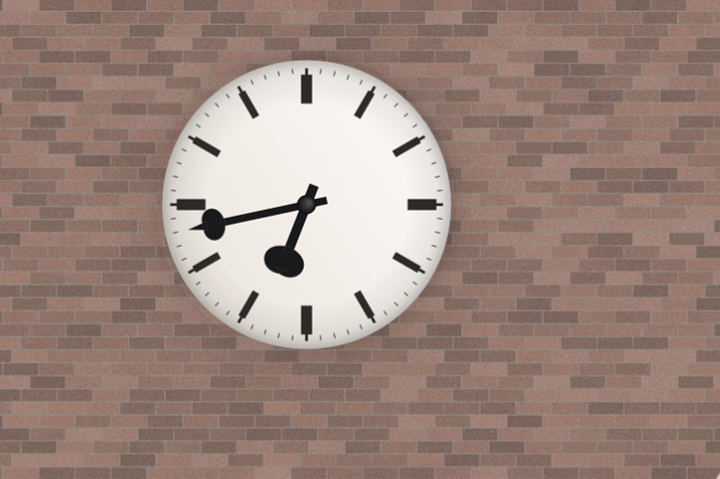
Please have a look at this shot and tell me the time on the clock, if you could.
6:43
